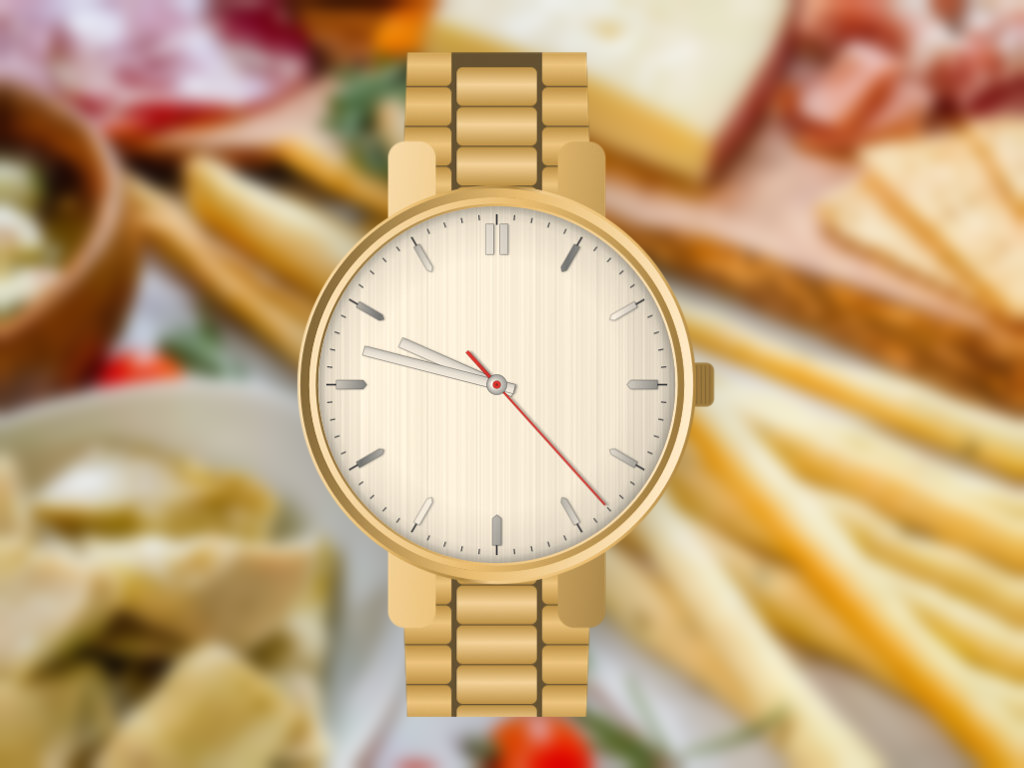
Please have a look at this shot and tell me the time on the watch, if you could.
9:47:23
